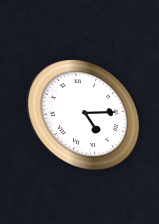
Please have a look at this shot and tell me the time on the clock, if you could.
5:15
